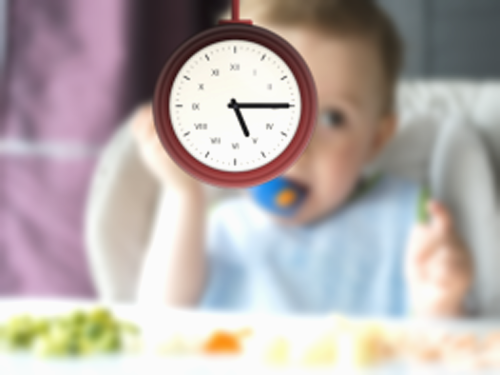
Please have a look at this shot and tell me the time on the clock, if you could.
5:15
